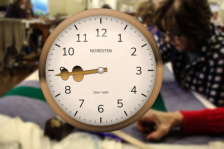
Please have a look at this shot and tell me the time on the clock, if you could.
8:44
